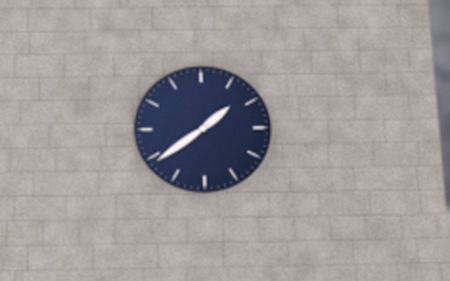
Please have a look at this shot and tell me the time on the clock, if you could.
1:39
